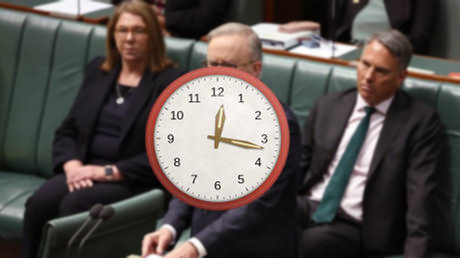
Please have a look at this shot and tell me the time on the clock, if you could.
12:17
